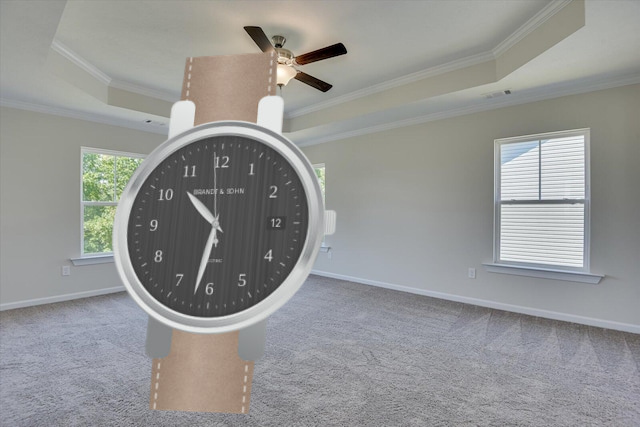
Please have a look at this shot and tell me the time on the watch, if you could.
10:31:59
